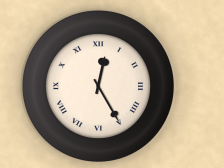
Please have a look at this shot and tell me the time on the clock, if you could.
12:25
